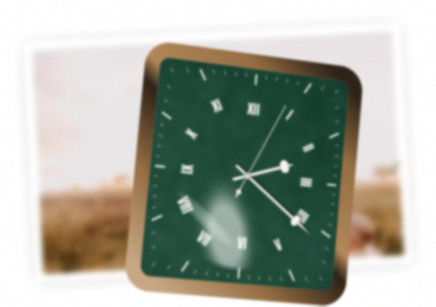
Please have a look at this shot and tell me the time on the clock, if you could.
2:21:04
